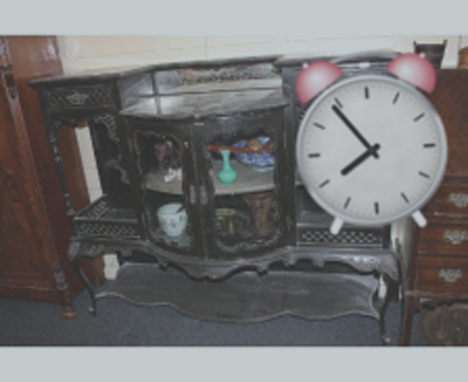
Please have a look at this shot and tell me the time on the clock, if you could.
7:54
